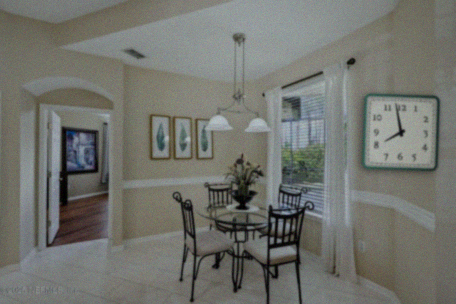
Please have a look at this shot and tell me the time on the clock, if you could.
7:58
